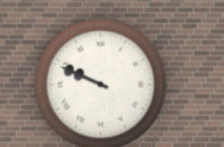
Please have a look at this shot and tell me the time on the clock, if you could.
9:49
